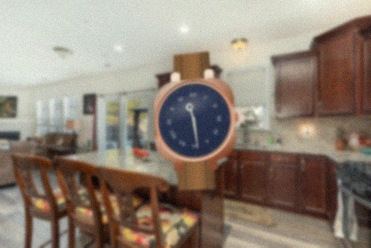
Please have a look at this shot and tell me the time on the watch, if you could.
11:29
